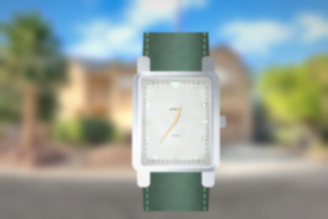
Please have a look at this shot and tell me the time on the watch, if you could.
12:36
